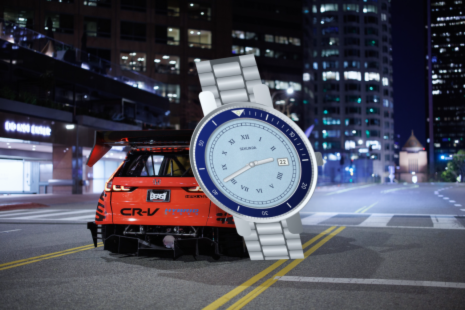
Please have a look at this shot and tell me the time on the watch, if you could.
2:41
